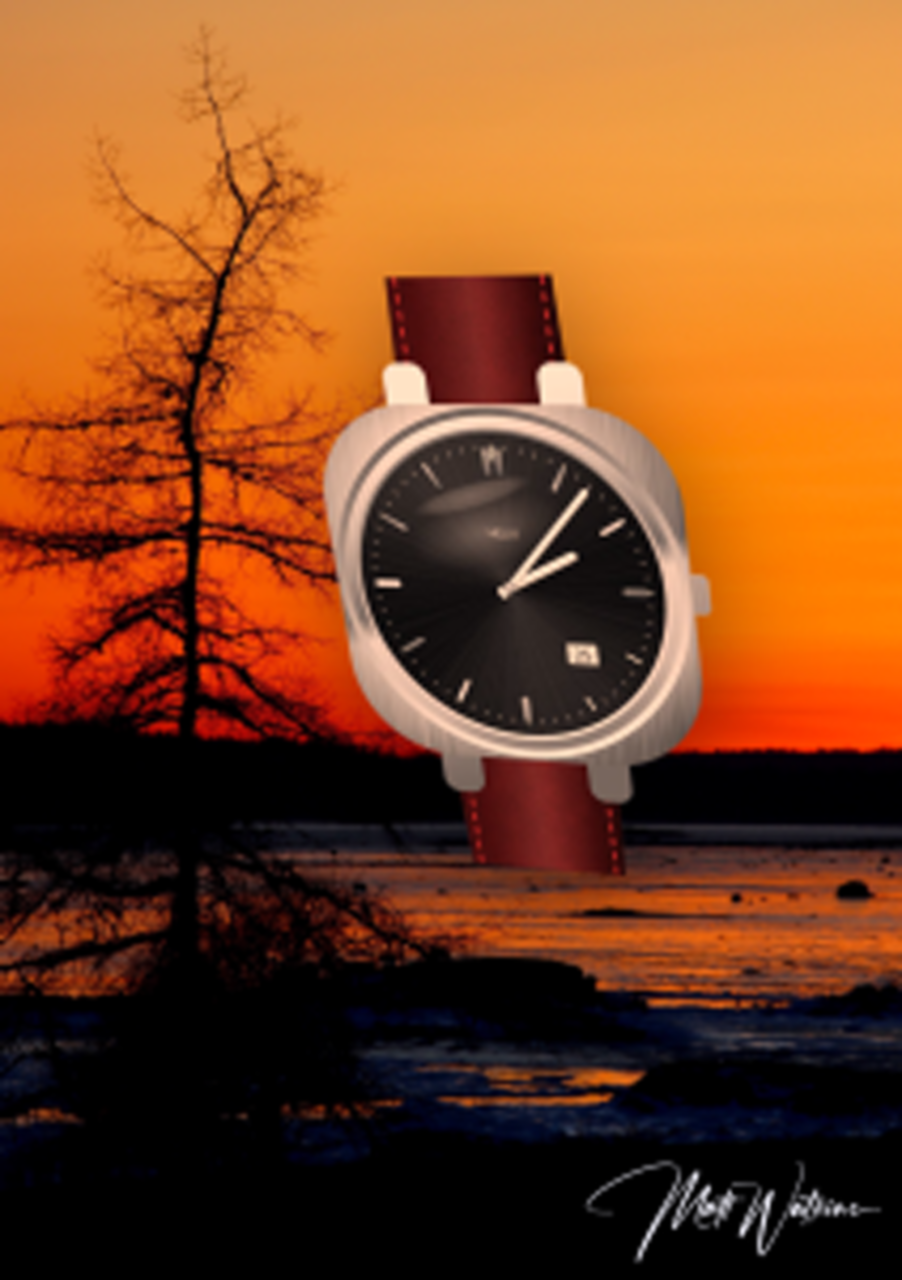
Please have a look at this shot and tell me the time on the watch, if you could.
2:07
